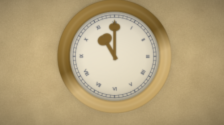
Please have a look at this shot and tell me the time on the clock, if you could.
11:00
